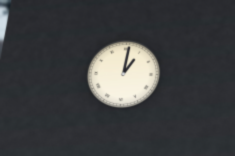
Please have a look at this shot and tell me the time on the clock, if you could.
1:01
